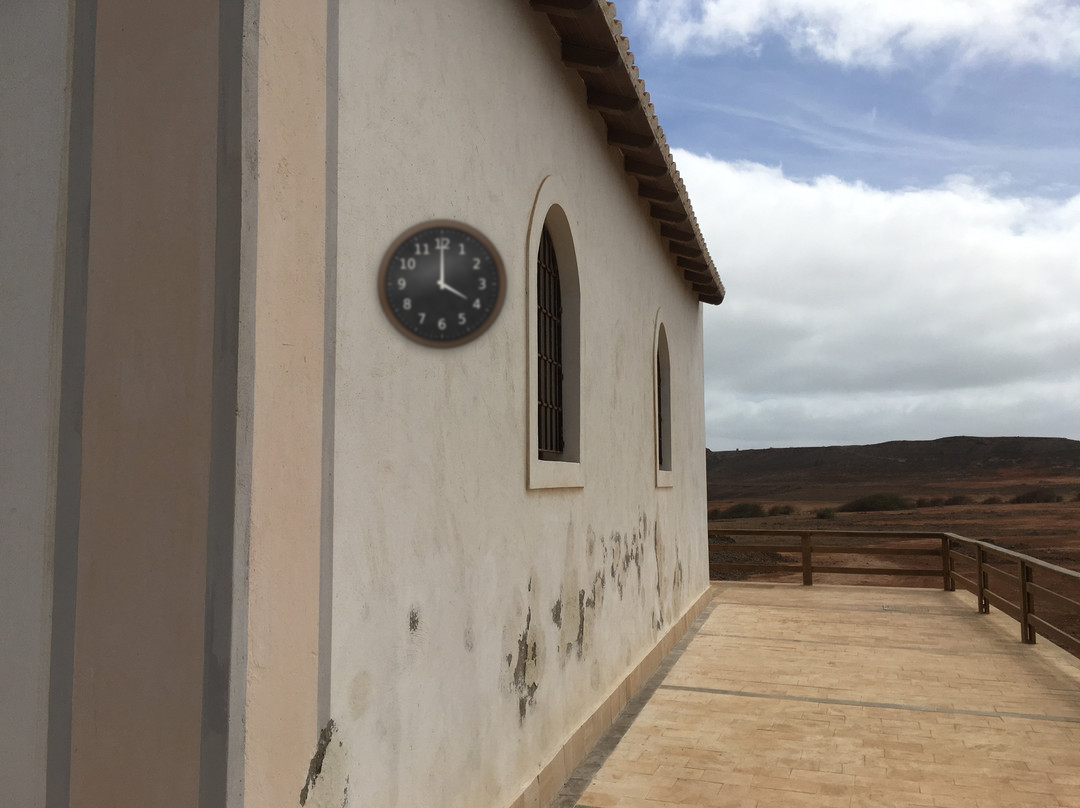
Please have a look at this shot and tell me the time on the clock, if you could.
4:00
